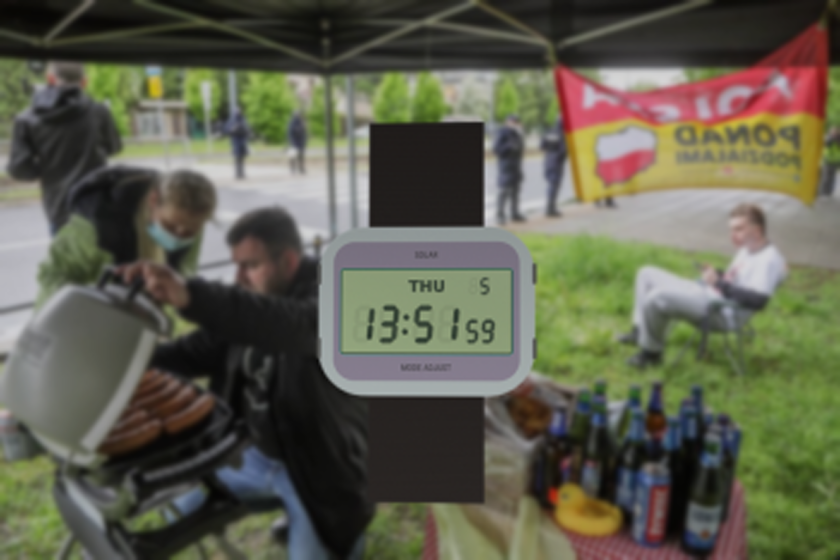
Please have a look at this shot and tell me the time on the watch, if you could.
13:51:59
